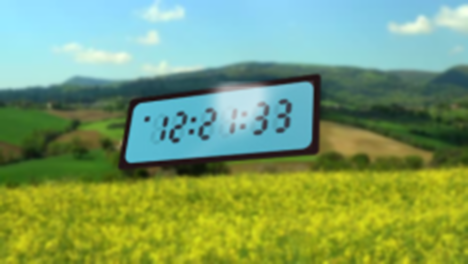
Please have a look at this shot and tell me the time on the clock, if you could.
12:21:33
